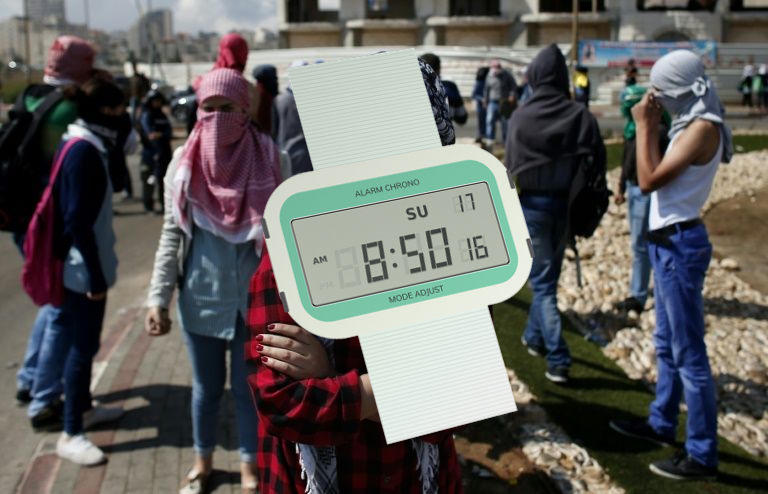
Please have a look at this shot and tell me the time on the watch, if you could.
8:50:16
